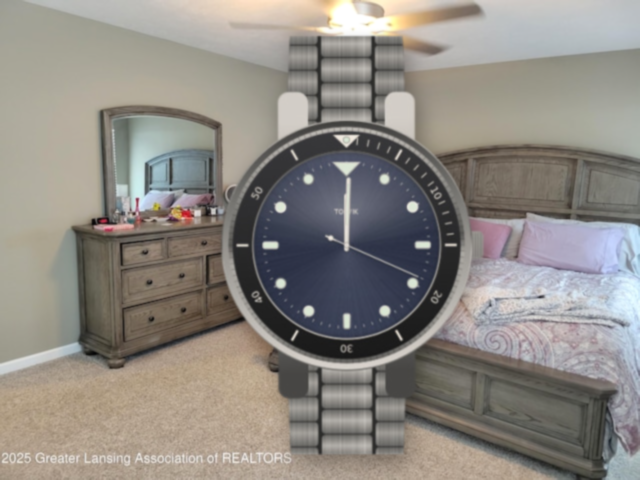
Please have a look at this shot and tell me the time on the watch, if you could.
12:00:19
